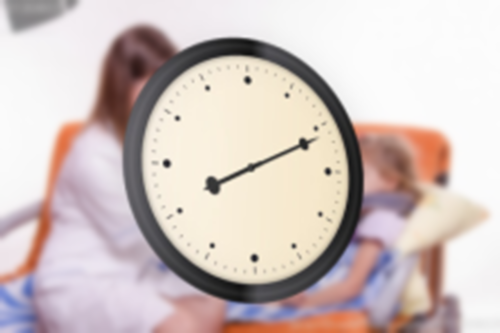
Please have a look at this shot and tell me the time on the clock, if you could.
8:11
